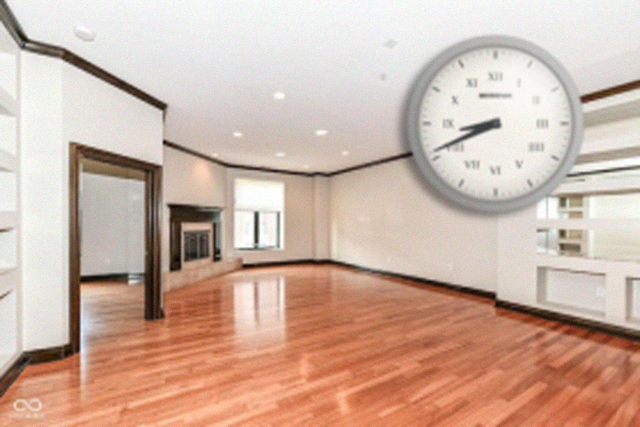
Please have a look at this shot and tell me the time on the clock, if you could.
8:41
